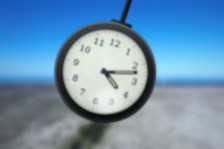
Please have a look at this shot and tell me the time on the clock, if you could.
4:12
